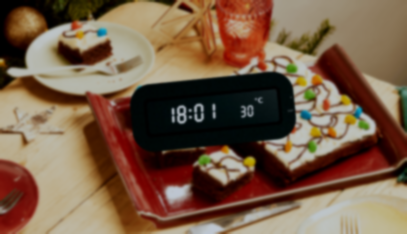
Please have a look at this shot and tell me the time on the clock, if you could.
18:01
